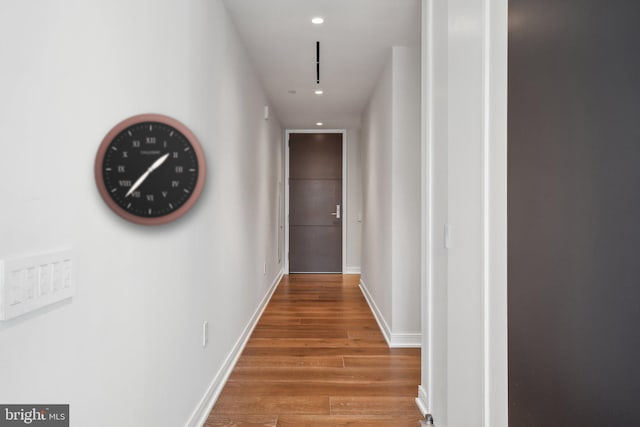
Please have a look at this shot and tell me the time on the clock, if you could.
1:37
